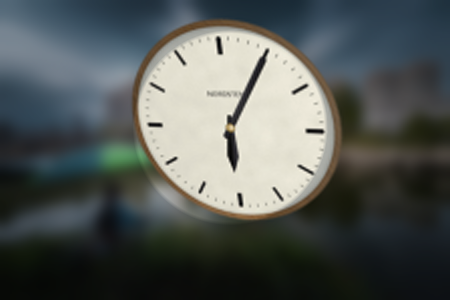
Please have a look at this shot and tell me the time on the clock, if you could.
6:05
